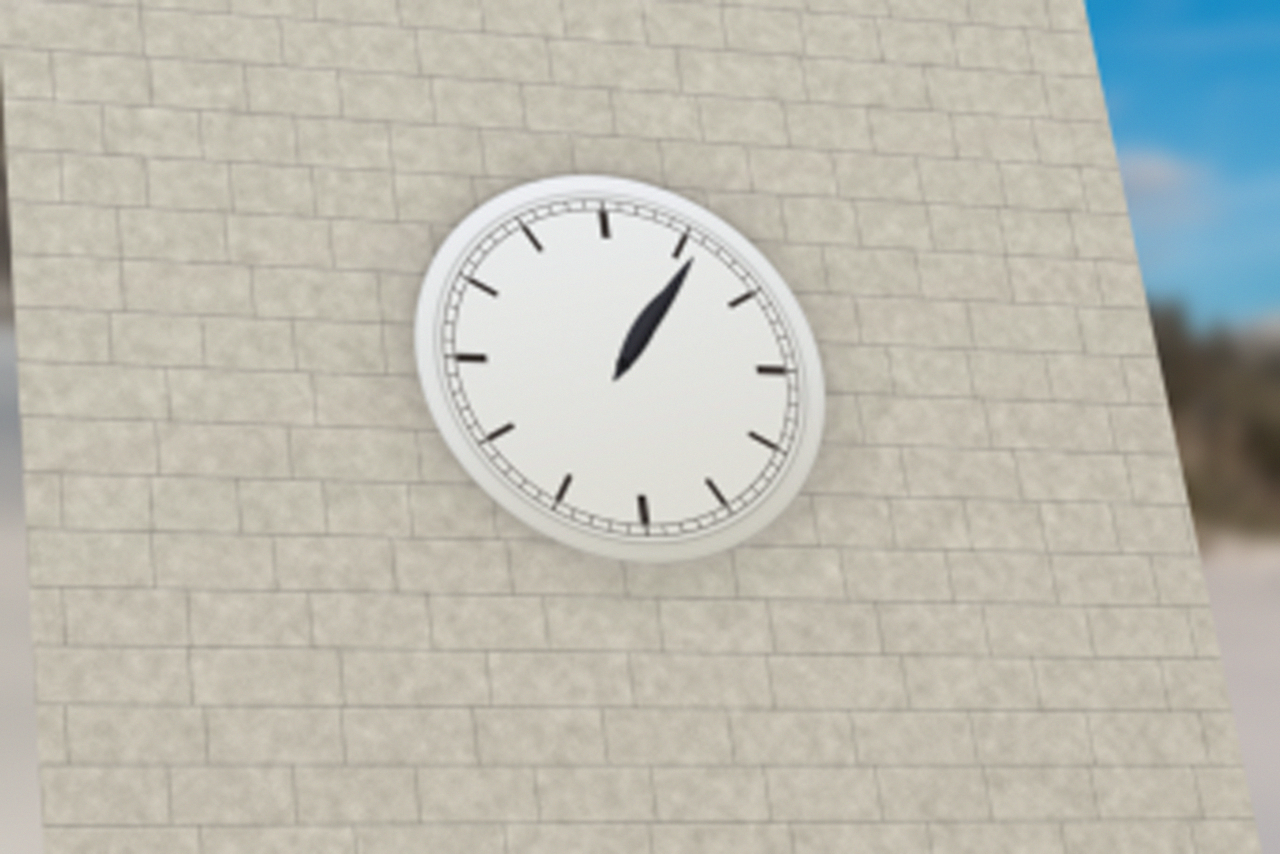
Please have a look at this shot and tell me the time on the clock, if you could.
1:06
